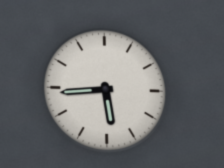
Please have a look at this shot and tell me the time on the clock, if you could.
5:44
